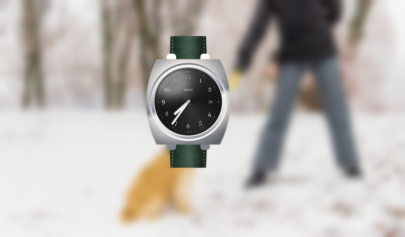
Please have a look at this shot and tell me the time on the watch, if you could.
7:36
